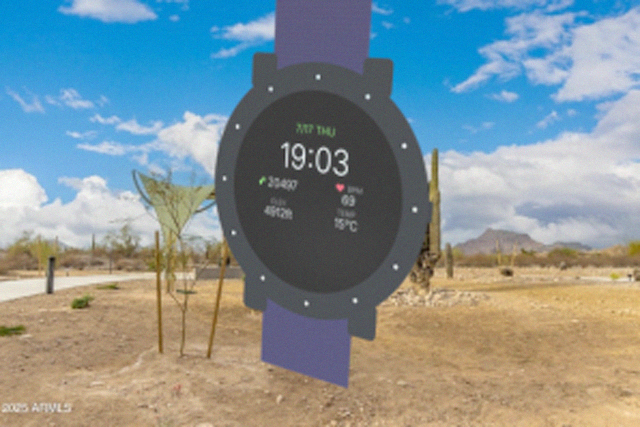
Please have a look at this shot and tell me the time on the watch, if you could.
19:03
